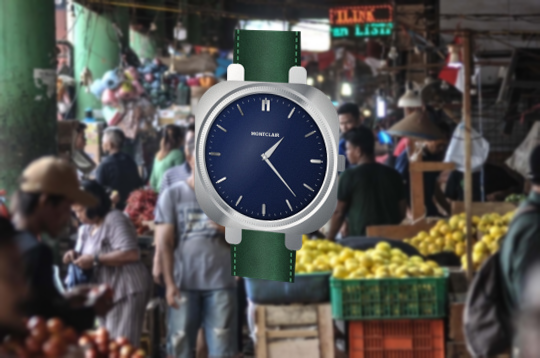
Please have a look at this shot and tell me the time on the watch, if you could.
1:23
